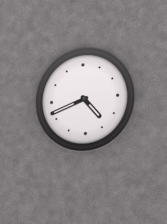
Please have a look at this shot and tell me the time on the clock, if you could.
4:42
